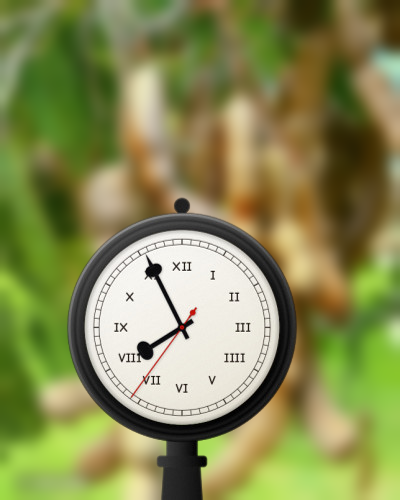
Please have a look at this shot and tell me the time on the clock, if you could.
7:55:36
